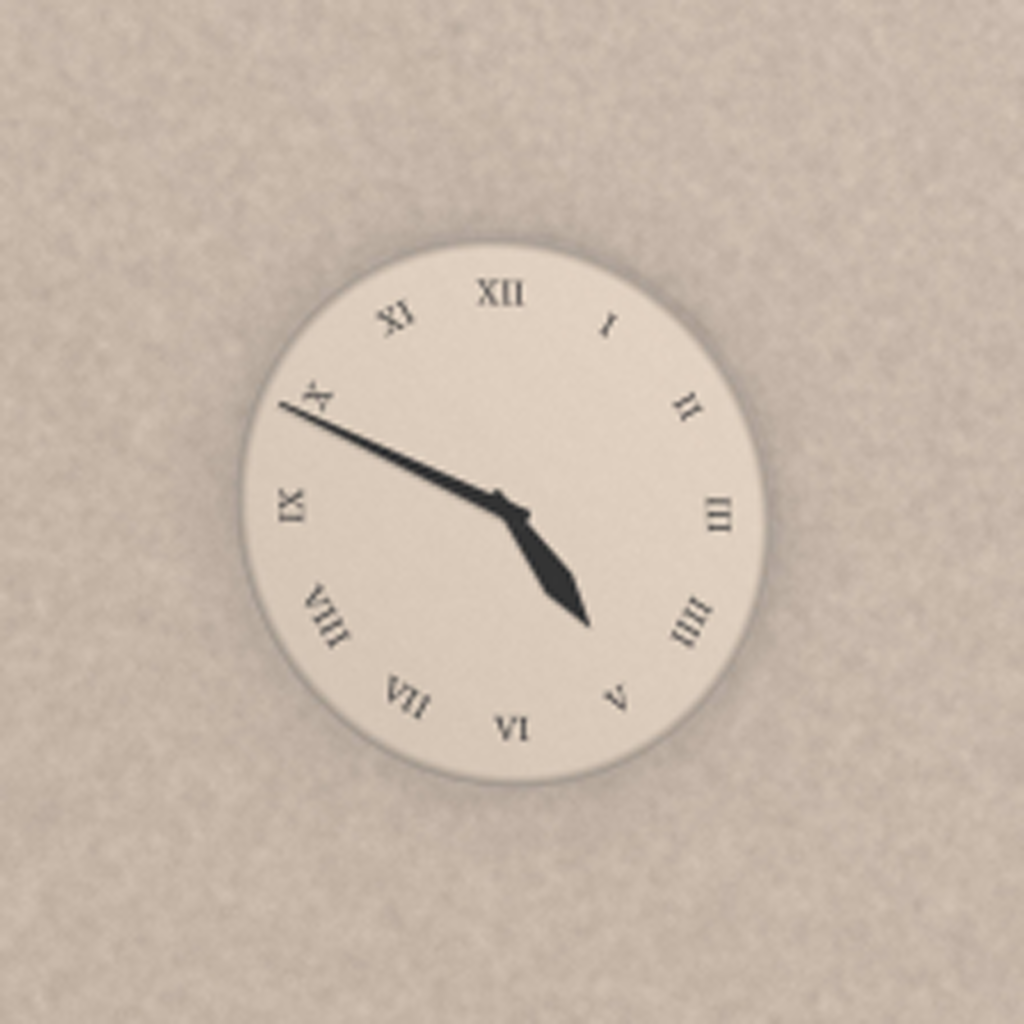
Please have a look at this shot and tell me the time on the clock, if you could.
4:49
